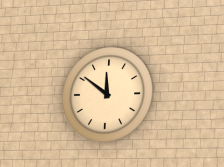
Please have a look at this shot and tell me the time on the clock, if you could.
11:51
